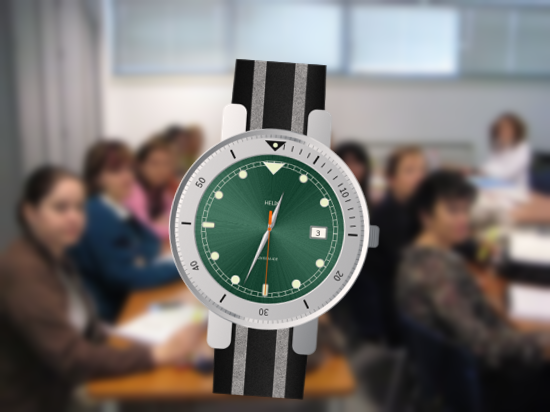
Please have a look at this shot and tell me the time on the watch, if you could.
12:33:30
